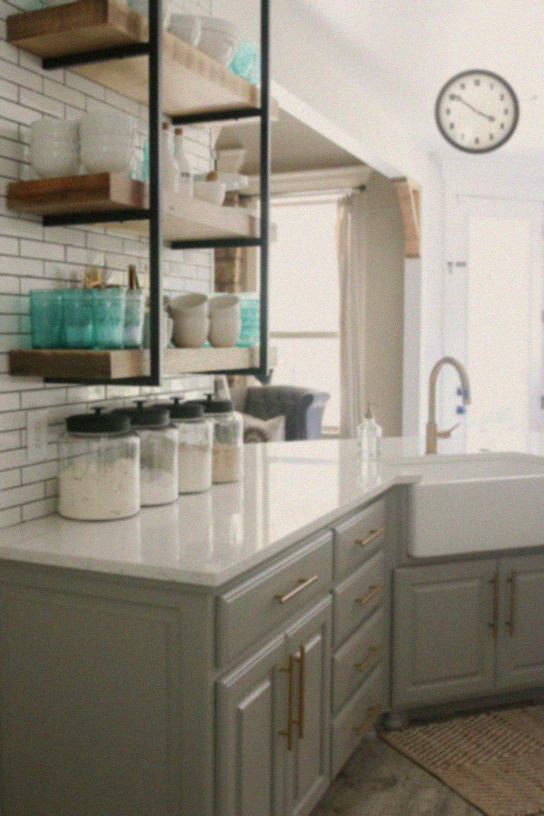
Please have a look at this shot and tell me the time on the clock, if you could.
3:51
